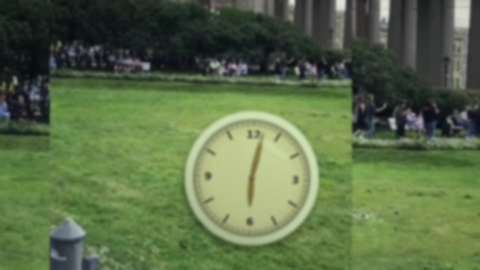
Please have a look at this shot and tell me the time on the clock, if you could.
6:02
